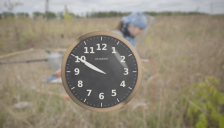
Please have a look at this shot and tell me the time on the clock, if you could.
9:50
